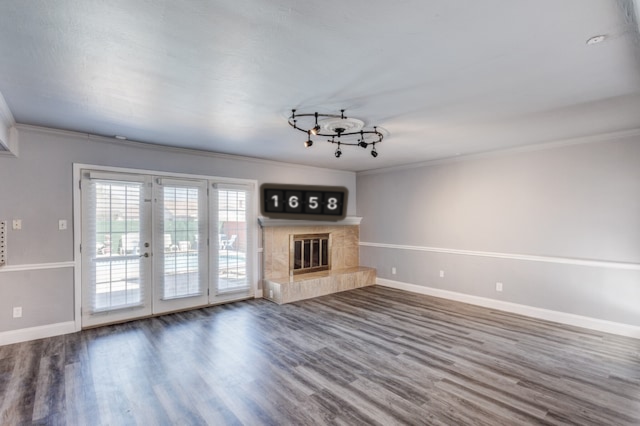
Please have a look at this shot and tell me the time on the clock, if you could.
16:58
